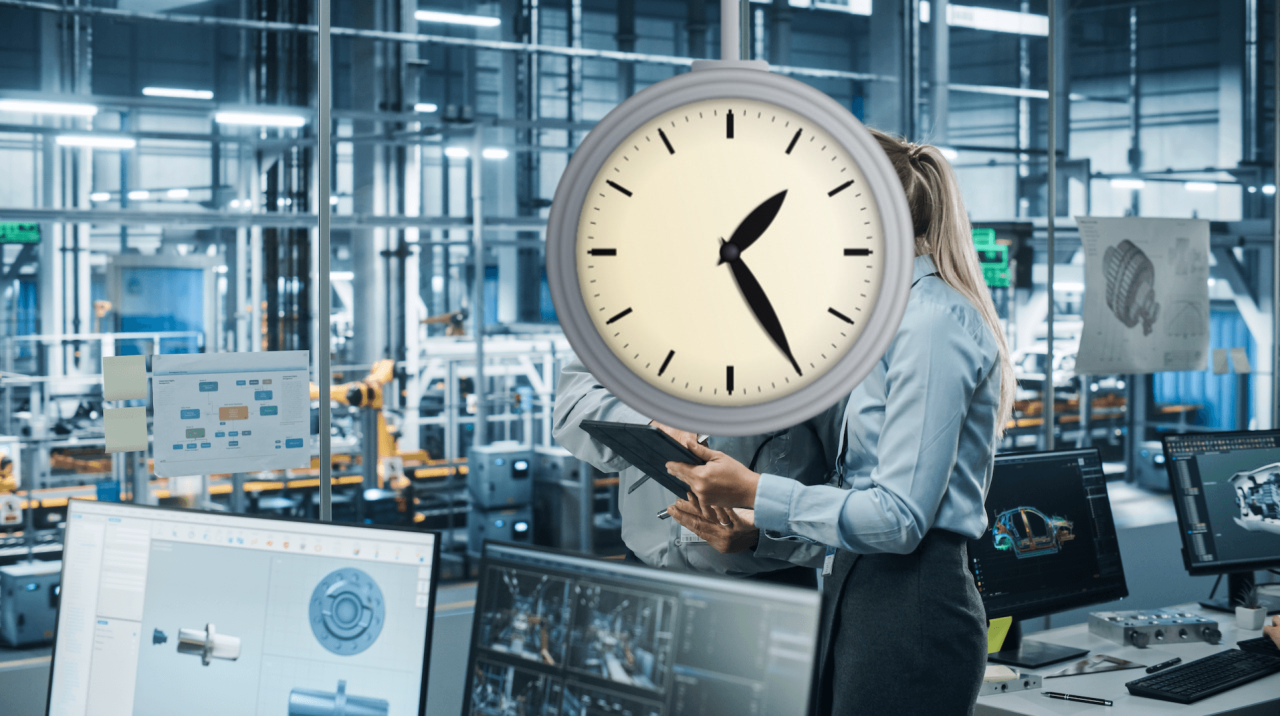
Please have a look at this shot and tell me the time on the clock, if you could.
1:25
